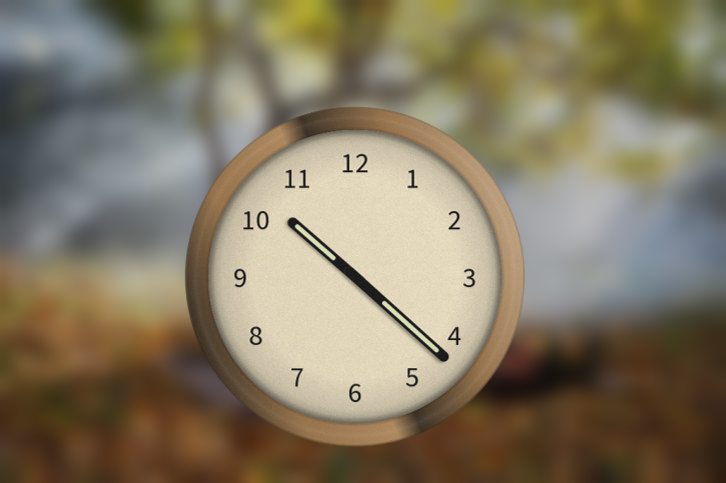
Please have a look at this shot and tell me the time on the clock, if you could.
10:22
